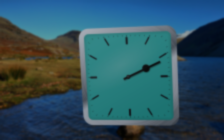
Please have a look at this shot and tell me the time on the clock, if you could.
2:11
